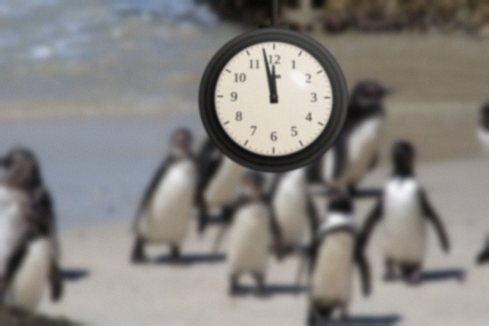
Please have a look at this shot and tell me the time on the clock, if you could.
11:58
